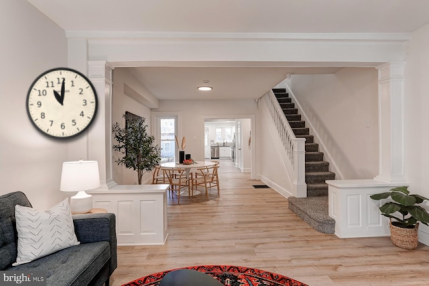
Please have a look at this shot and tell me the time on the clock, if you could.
11:01
